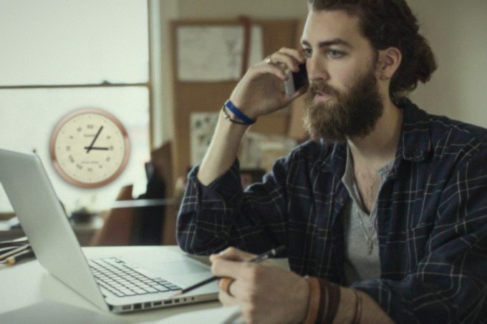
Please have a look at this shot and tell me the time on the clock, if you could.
3:05
